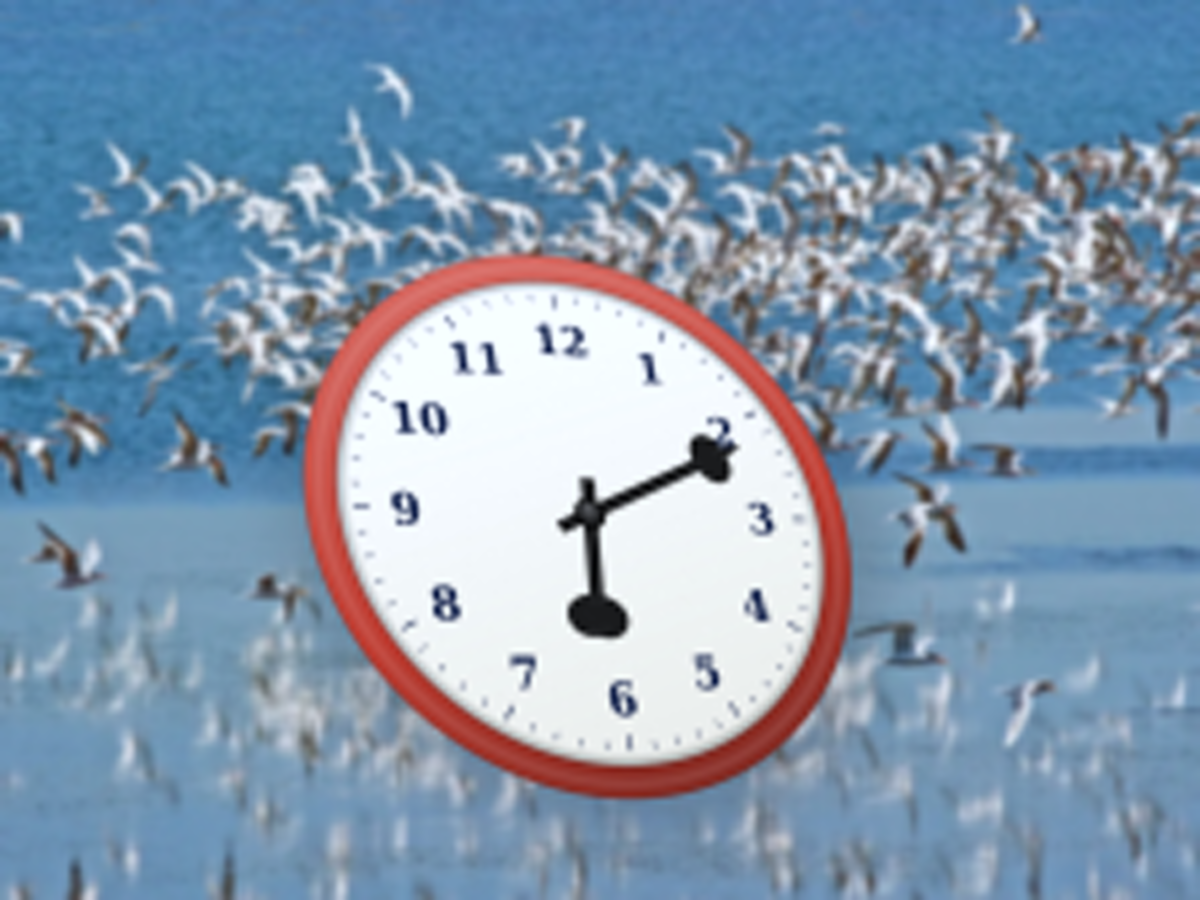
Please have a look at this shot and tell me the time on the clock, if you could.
6:11
